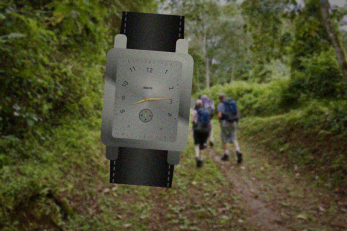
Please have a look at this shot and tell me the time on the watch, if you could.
8:14
